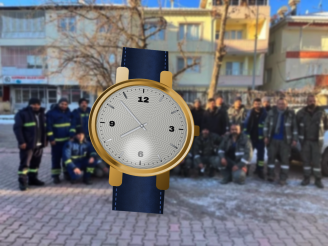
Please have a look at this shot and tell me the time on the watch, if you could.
7:53
